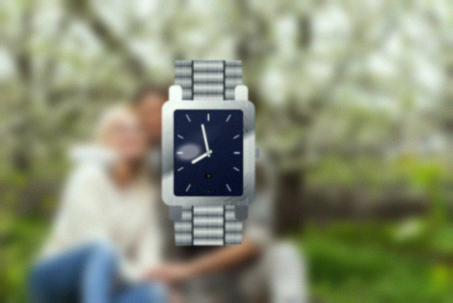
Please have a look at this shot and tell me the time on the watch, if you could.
7:58
